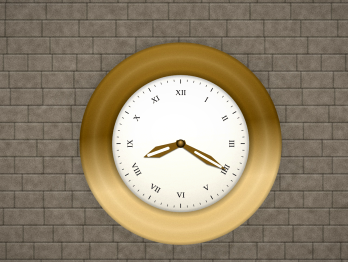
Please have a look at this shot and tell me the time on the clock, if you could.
8:20
